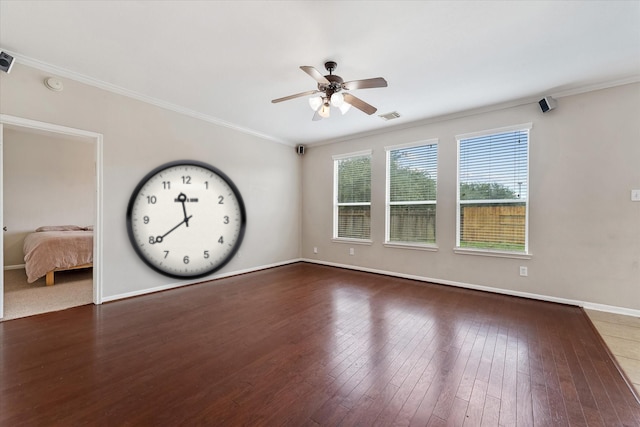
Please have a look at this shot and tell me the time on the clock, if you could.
11:39
